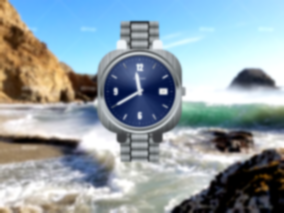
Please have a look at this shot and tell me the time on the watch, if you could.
11:40
